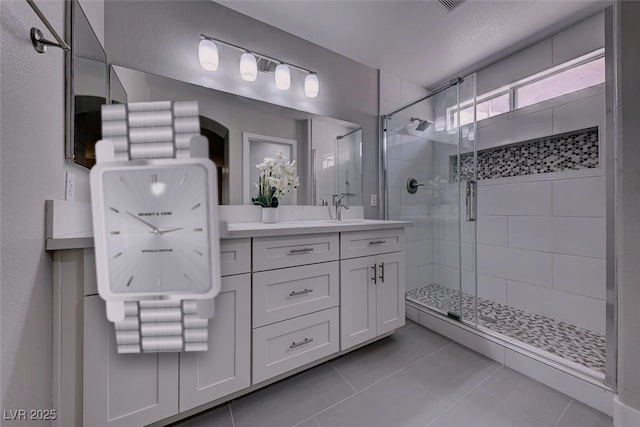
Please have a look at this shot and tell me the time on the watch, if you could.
2:51
